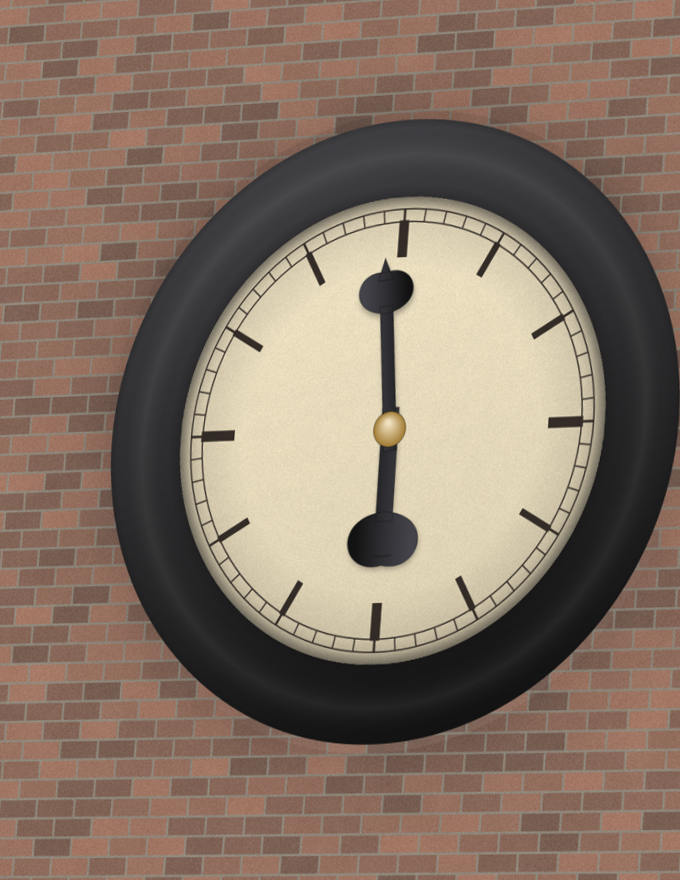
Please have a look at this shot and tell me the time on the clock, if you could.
5:59
